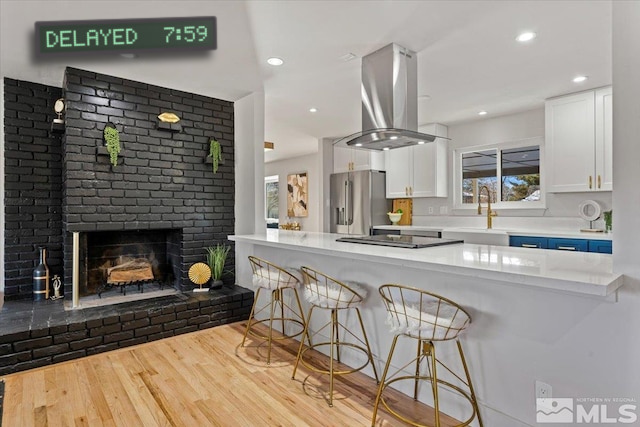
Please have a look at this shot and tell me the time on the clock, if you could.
7:59
